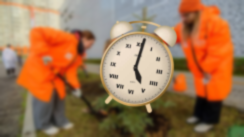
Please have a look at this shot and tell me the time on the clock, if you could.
5:01
